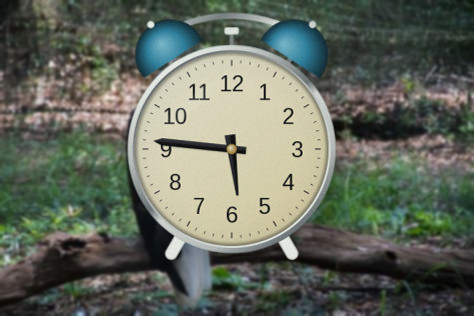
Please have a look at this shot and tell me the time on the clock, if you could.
5:46
